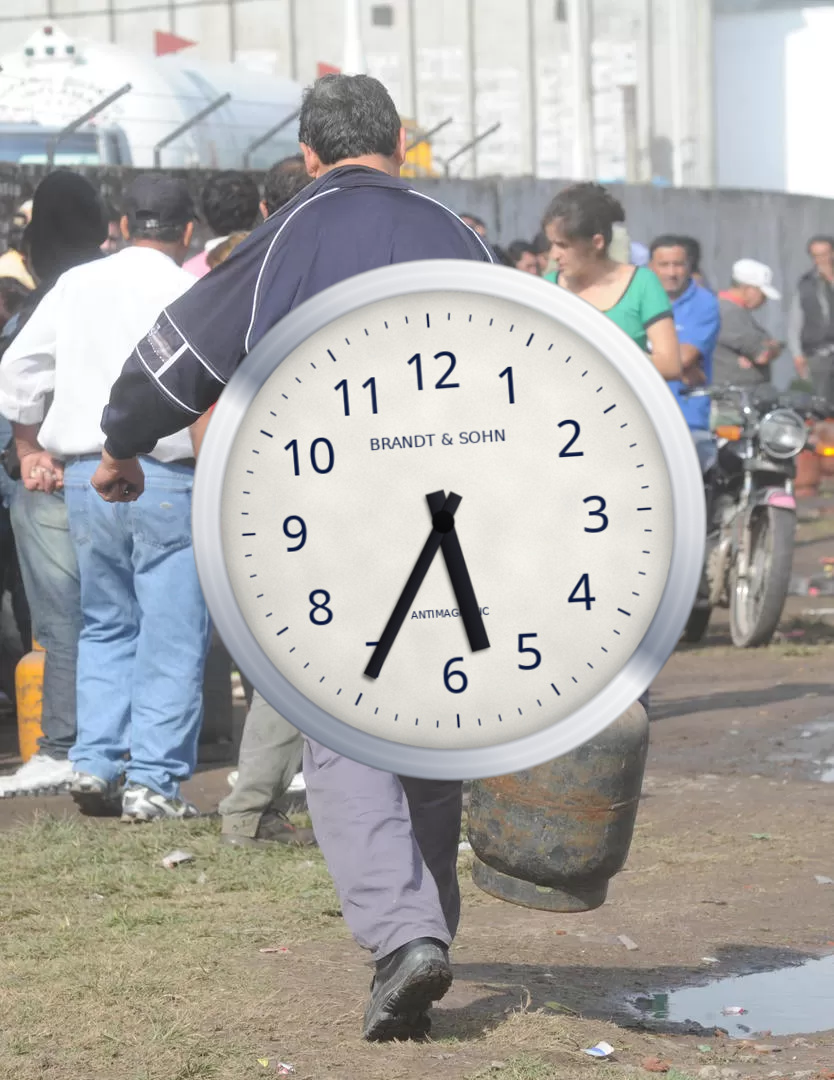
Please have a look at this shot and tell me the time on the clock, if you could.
5:35
